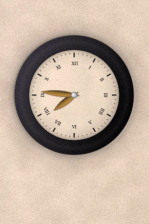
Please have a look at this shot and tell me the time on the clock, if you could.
7:46
